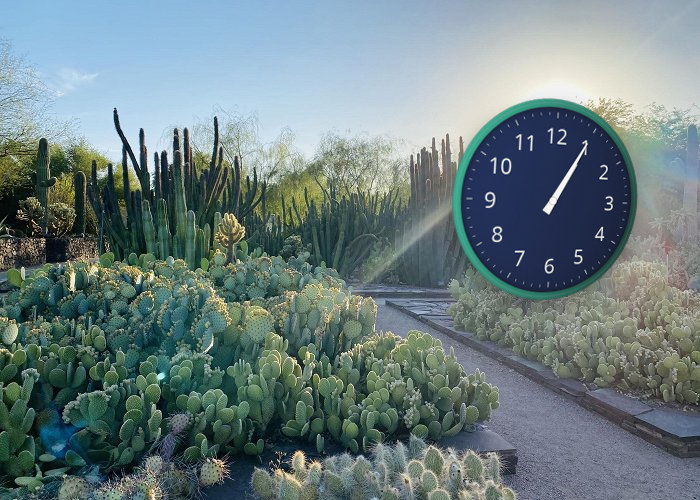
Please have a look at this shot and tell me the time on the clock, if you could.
1:05
